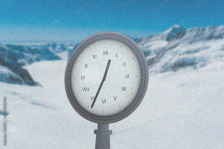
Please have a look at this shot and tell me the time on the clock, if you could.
12:34
